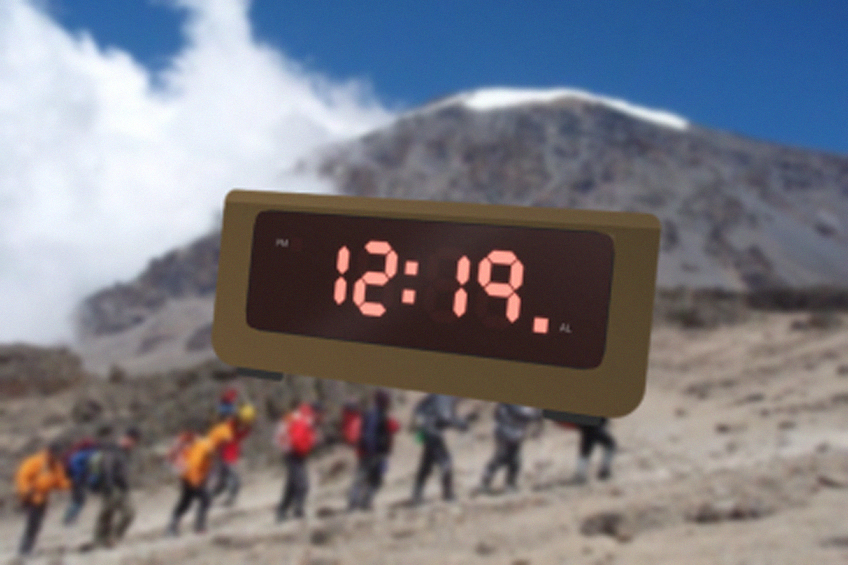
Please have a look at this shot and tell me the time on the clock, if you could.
12:19
